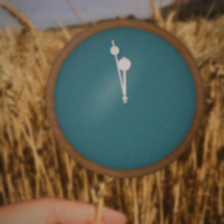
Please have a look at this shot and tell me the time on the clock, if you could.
11:58
